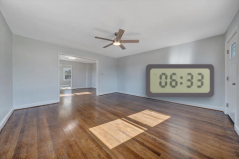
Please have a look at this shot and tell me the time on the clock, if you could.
6:33
